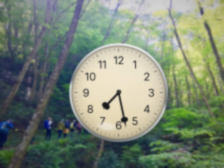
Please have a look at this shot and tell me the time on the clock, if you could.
7:28
